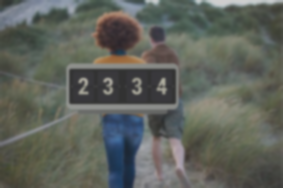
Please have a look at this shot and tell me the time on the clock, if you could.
23:34
